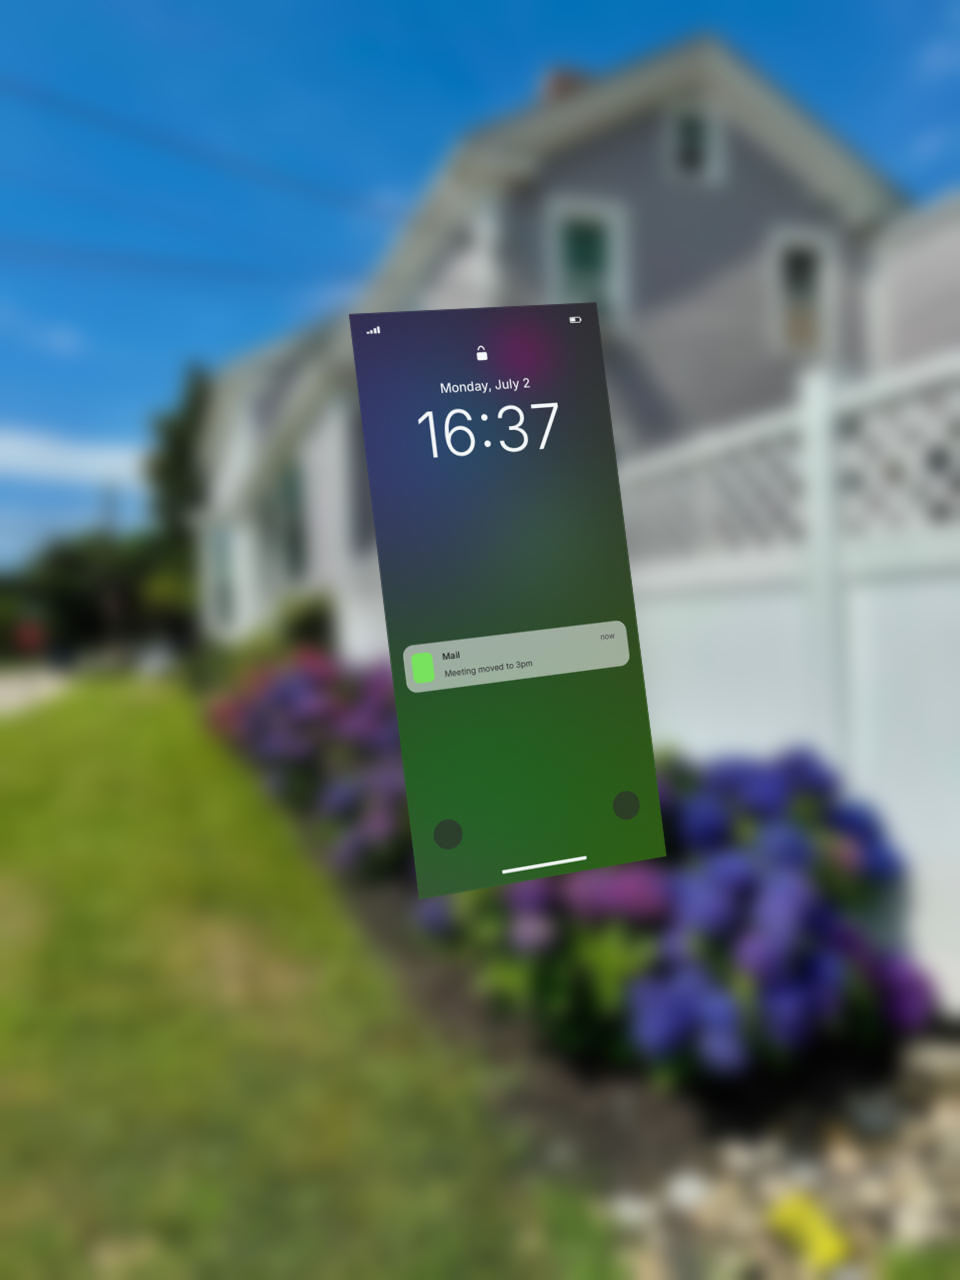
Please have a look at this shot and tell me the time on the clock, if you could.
16:37
